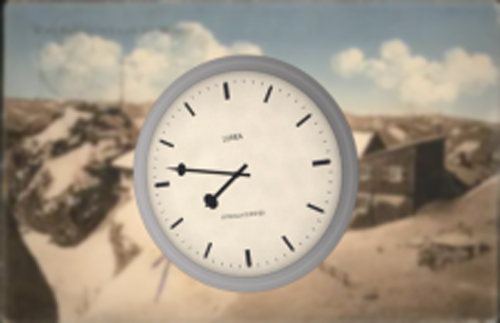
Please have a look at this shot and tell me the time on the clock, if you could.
7:47
